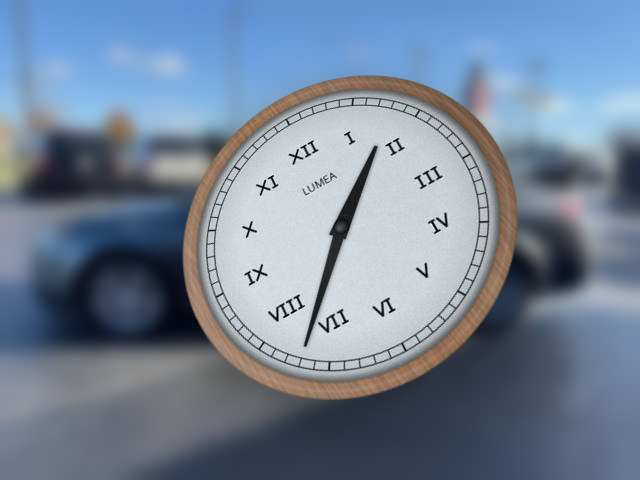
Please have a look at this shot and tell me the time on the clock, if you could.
1:37
